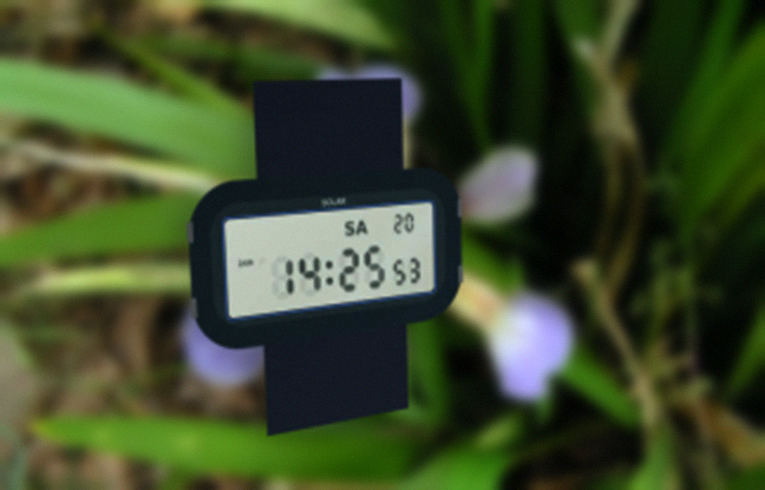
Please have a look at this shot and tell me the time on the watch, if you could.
14:25:53
